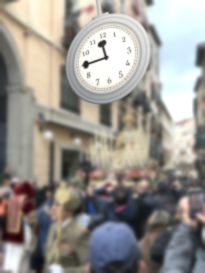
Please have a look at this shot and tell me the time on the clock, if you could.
11:45
